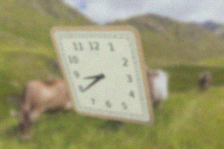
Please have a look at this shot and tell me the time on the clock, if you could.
8:39
